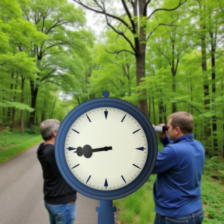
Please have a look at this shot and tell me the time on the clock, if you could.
8:44
